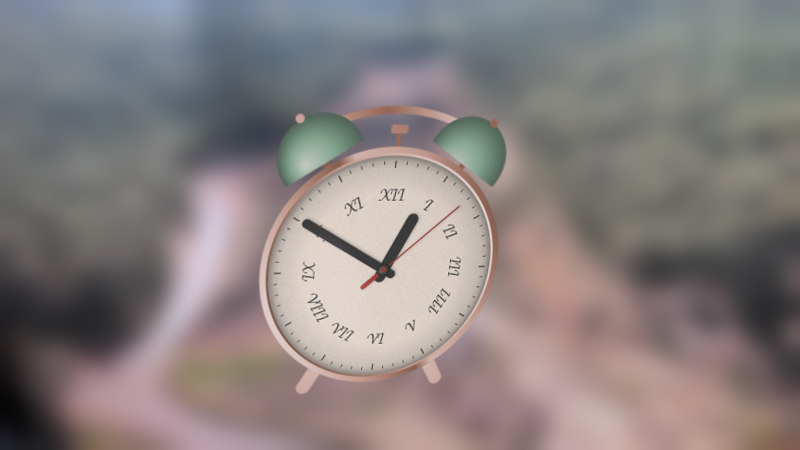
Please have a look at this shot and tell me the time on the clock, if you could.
12:50:08
